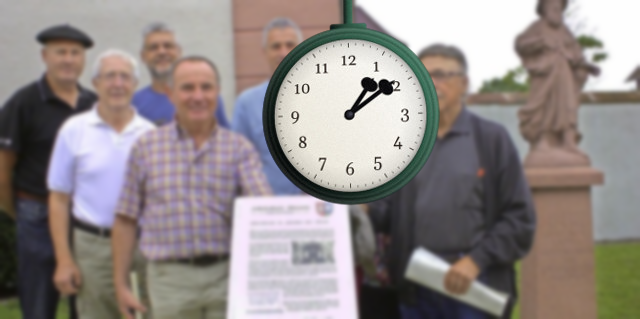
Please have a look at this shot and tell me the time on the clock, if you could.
1:09
